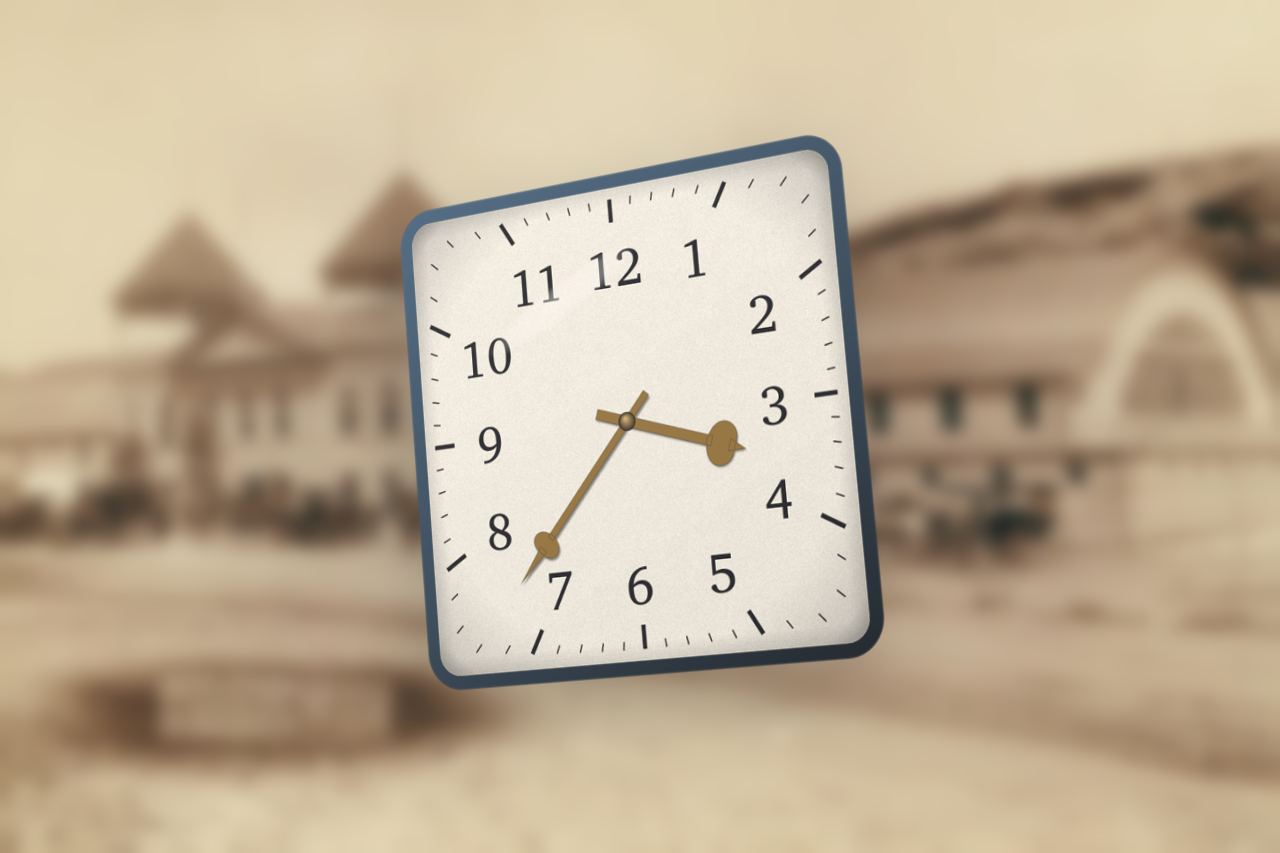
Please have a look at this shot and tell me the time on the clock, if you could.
3:37
